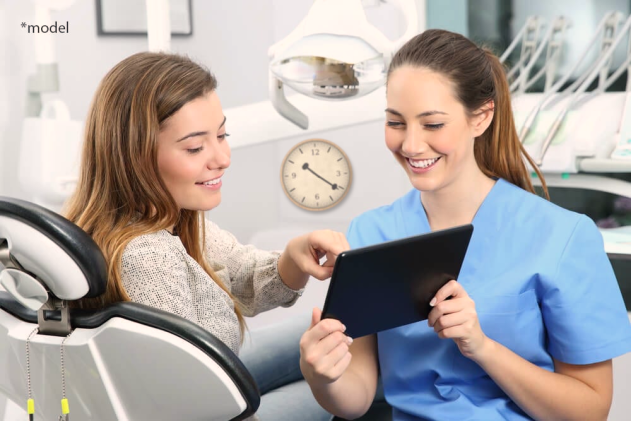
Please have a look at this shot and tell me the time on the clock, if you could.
10:21
